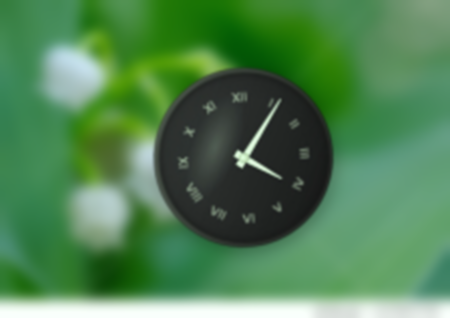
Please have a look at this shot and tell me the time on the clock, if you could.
4:06
